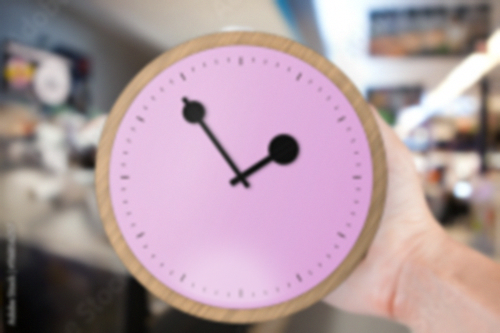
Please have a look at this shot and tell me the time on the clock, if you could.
1:54
